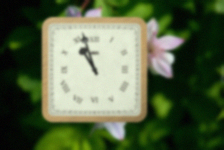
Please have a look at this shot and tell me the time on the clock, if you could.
10:57
